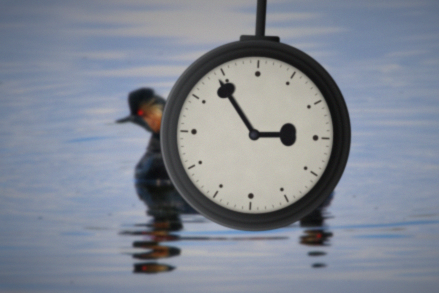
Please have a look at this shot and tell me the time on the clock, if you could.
2:54
